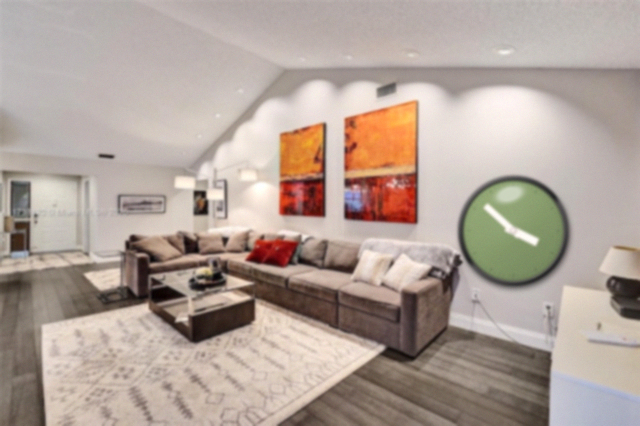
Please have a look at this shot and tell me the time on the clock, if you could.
3:52
